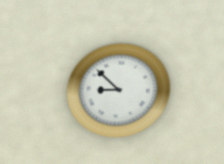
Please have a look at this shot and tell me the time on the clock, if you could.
8:52
